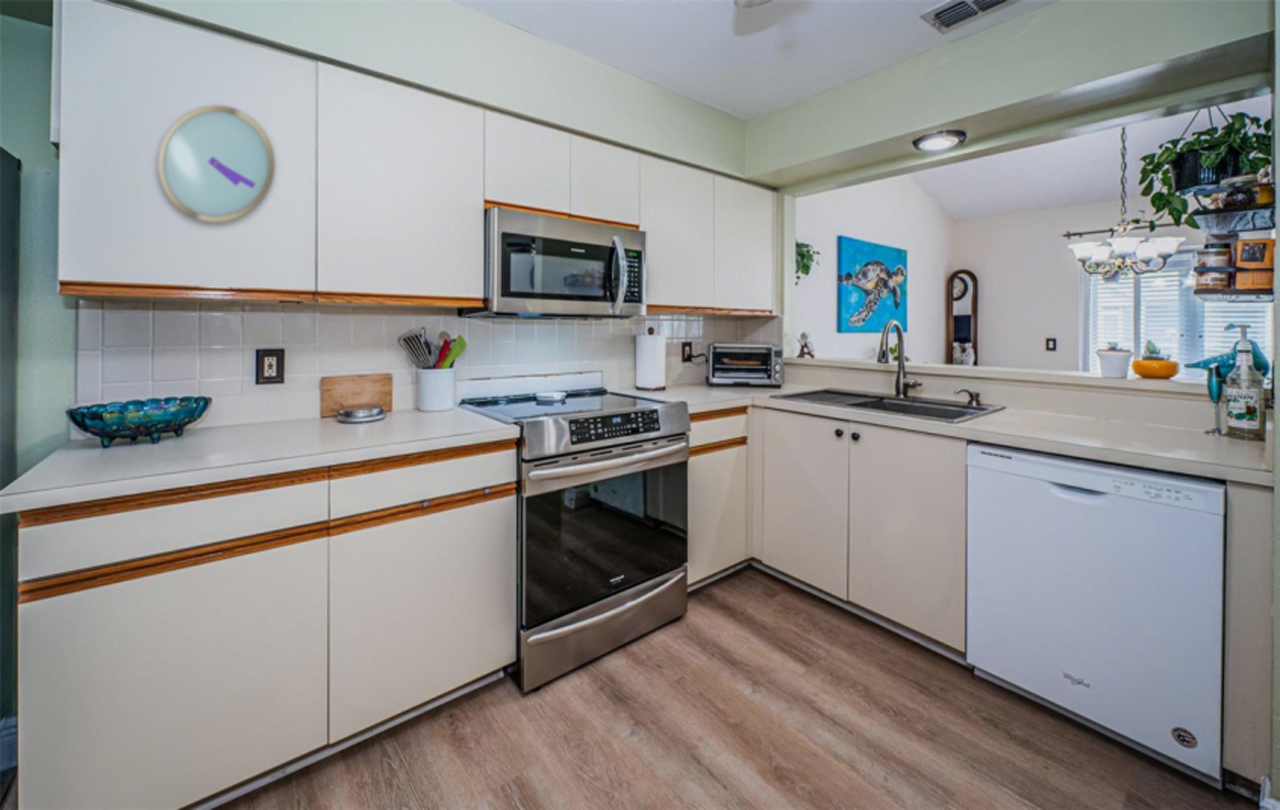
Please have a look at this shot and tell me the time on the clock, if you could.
4:20
